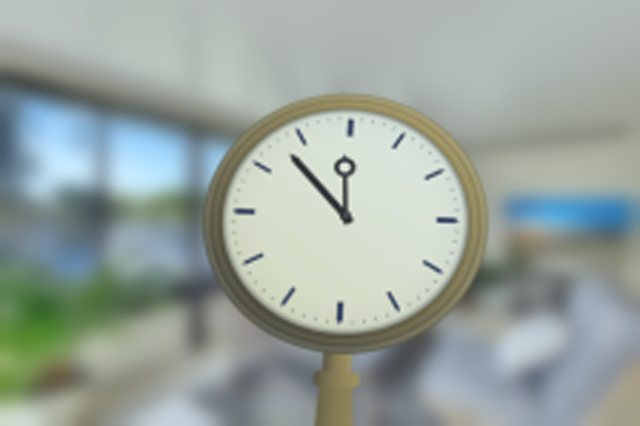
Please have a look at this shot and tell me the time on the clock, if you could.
11:53
